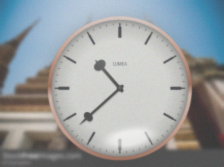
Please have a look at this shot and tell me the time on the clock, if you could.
10:38
